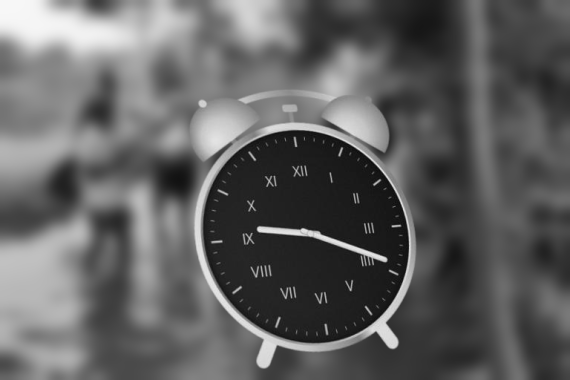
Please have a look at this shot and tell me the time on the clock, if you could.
9:19
